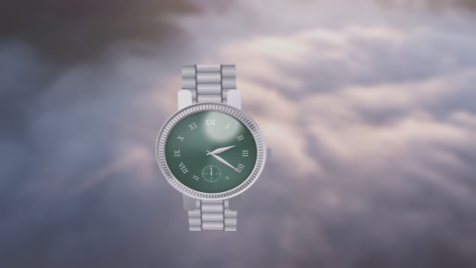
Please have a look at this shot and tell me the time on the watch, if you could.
2:21
